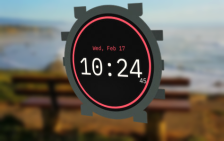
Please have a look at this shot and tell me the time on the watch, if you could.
10:24
